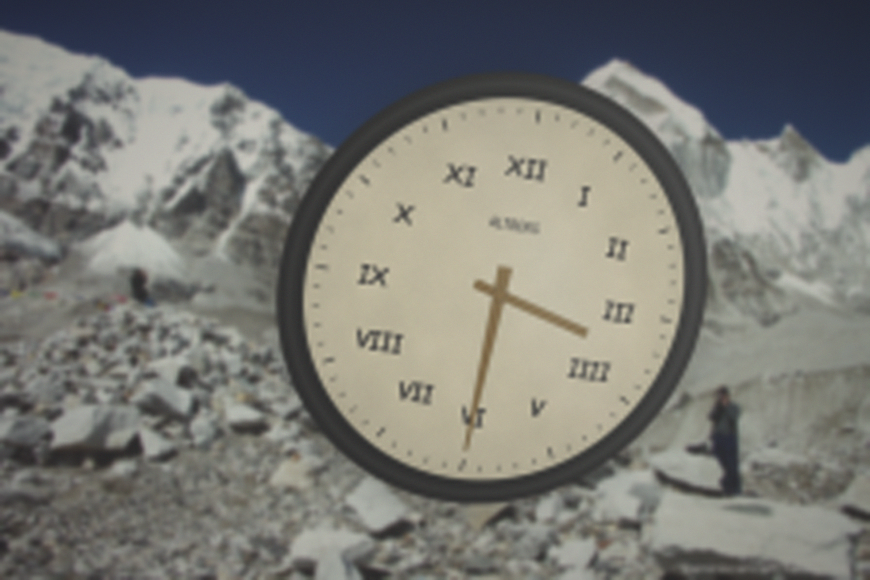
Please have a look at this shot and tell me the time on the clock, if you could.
3:30
